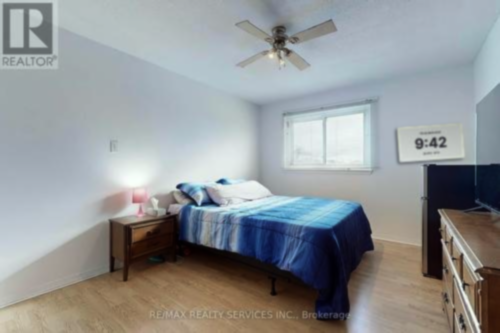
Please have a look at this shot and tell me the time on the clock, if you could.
9:42
